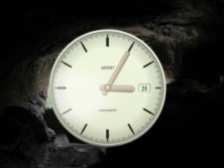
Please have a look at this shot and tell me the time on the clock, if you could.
3:05
